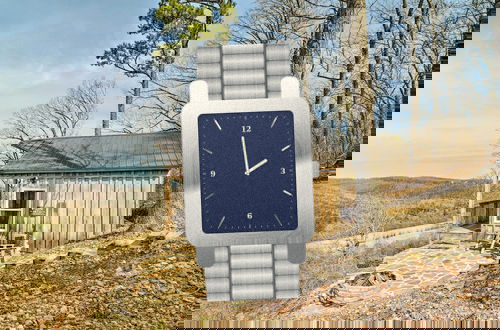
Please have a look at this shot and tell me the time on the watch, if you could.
1:59
